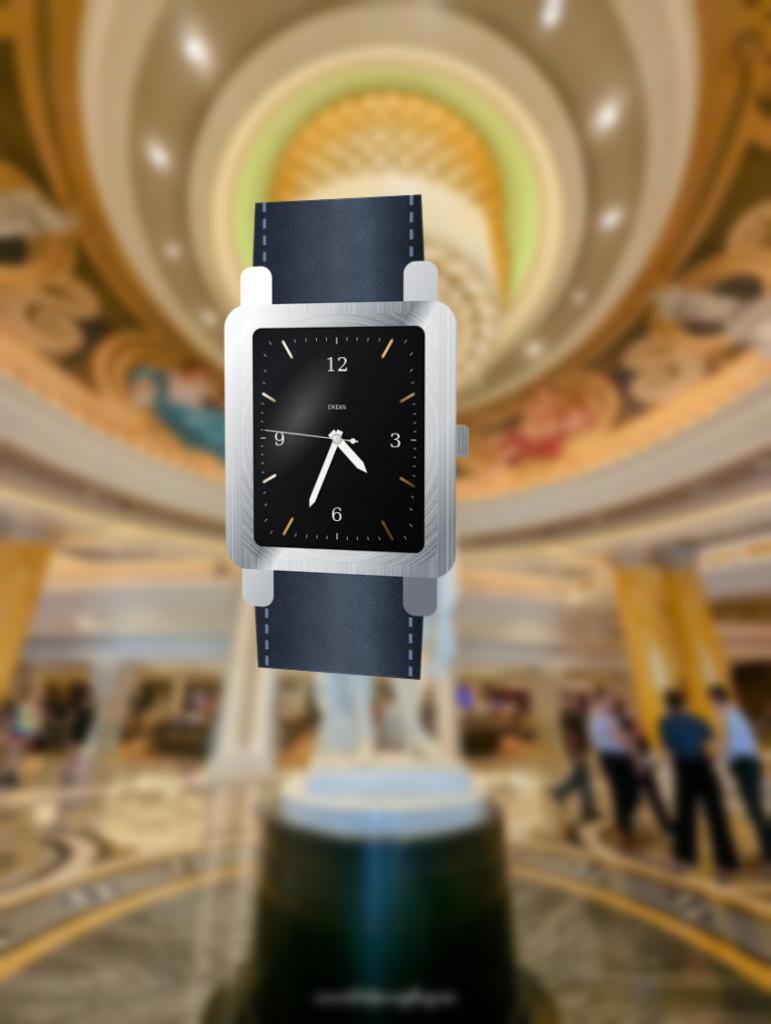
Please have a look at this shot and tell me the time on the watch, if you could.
4:33:46
